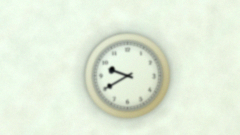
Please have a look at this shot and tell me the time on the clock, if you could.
9:40
